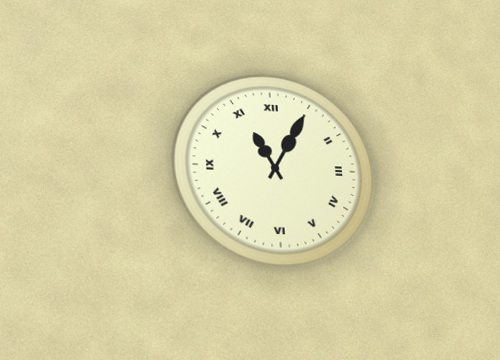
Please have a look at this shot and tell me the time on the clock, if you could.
11:05
